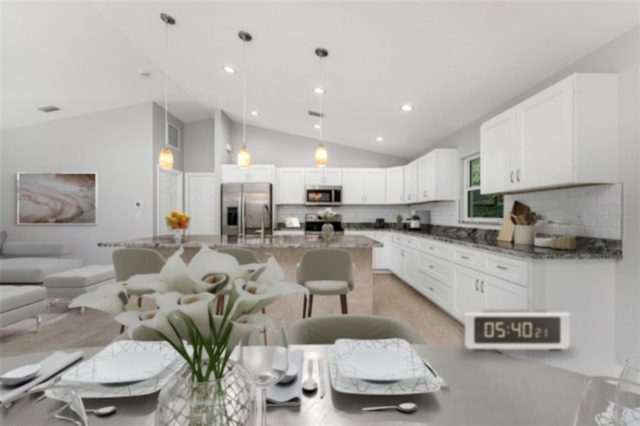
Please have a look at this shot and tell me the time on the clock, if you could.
5:40
